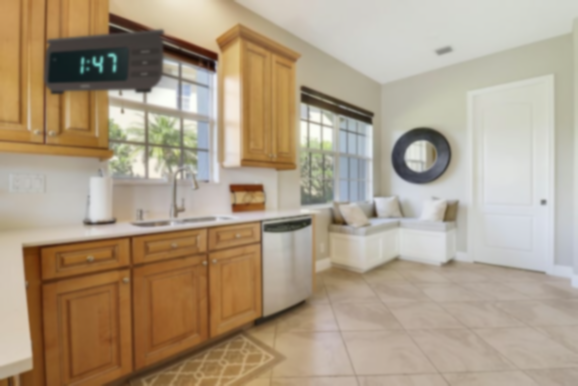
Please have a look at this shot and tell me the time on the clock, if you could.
1:47
